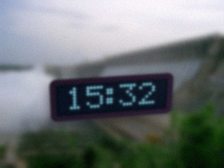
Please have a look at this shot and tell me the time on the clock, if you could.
15:32
